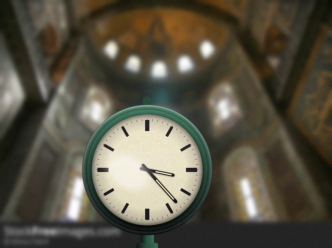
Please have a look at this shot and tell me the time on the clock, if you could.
3:23
